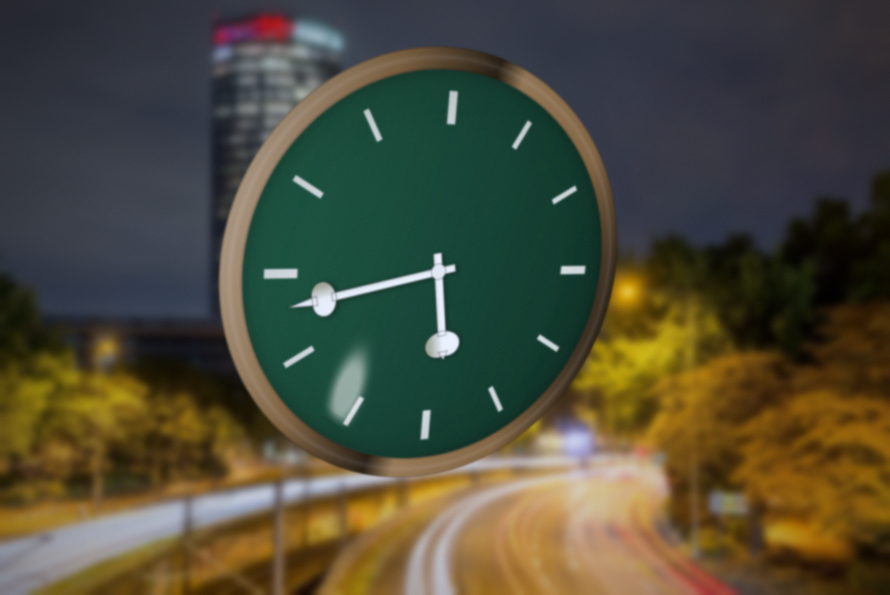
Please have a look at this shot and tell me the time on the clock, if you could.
5:43
